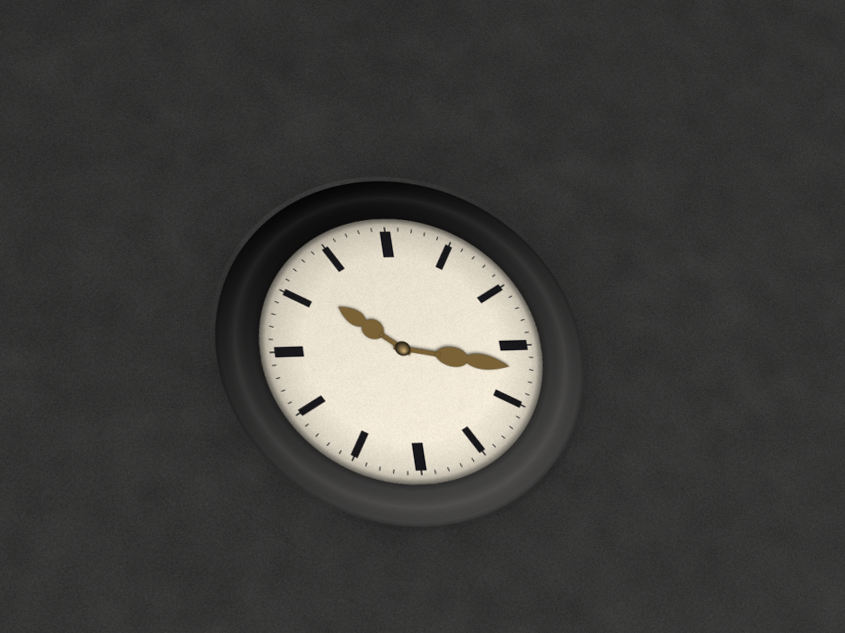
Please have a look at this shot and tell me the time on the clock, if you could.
10:17
